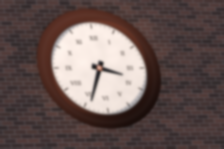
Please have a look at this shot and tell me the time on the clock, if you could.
3:34
